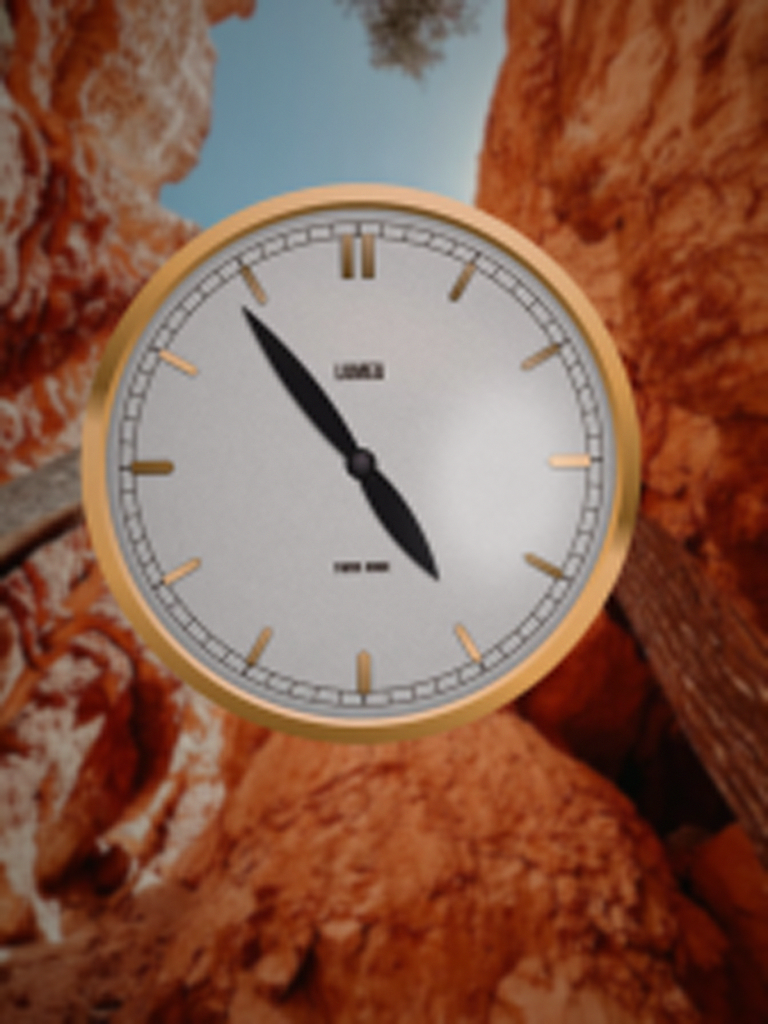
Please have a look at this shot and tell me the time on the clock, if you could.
4:54
